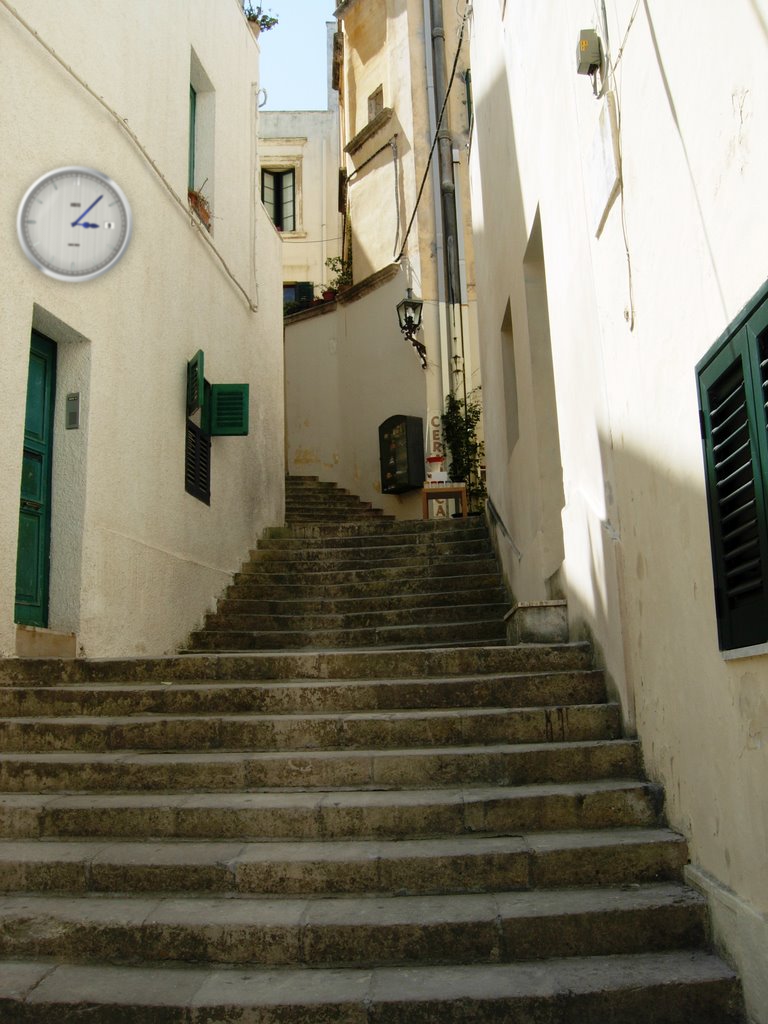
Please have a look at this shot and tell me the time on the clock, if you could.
3:07
